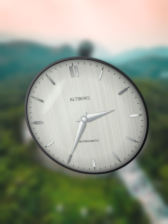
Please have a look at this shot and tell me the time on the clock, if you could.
2:35
